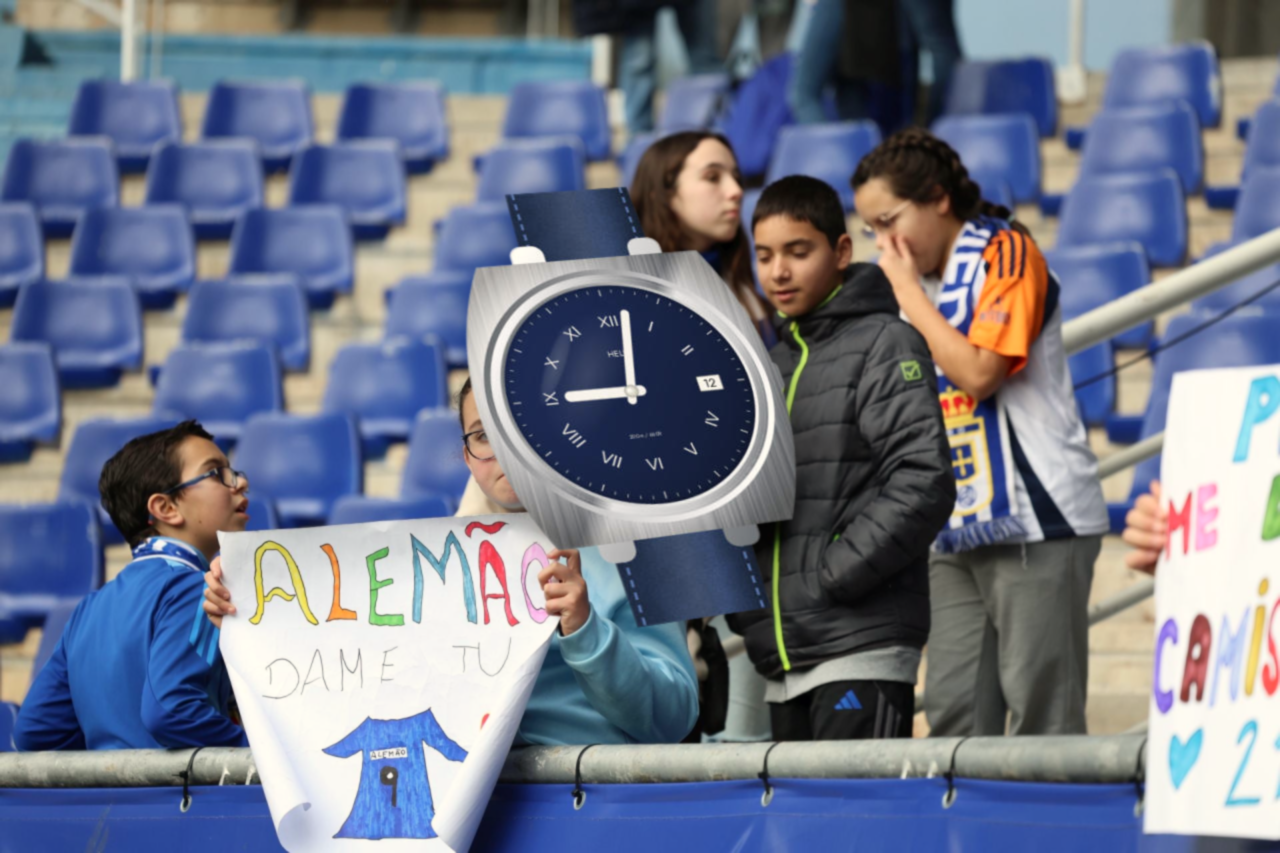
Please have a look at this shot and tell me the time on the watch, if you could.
9:02
